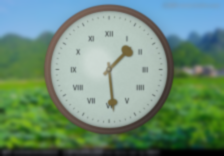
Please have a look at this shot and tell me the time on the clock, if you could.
1:29
